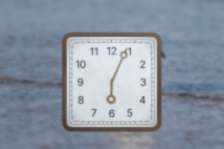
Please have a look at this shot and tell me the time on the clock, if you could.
6:04
